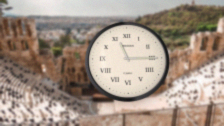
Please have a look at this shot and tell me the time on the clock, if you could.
11:15
